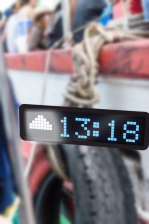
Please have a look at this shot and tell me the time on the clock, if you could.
13:18
